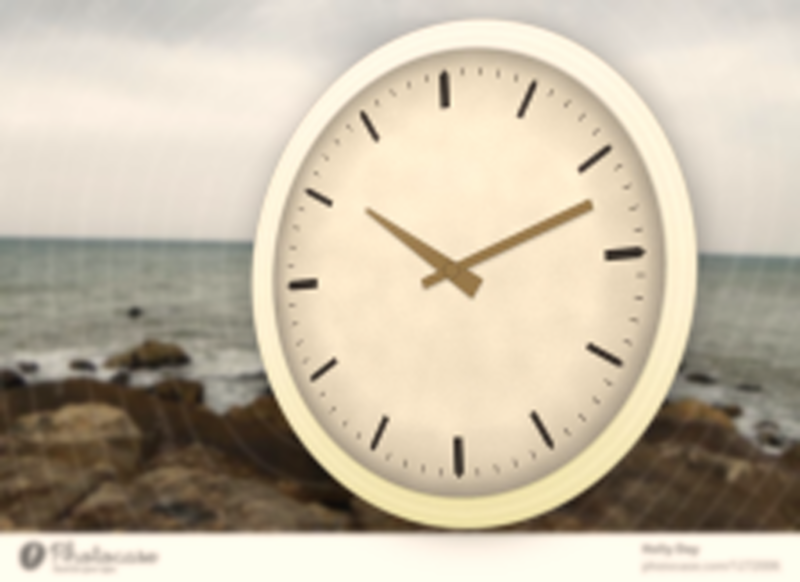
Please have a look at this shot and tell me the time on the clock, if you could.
10:12
